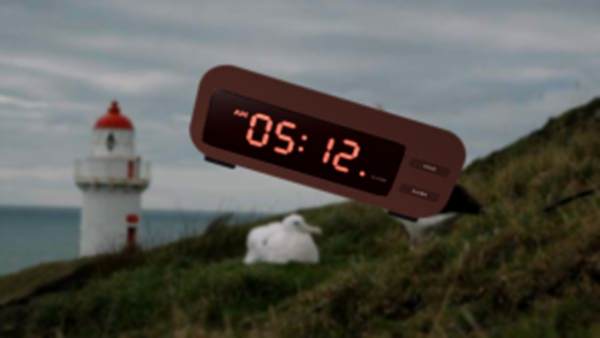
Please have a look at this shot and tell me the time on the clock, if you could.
5:12
